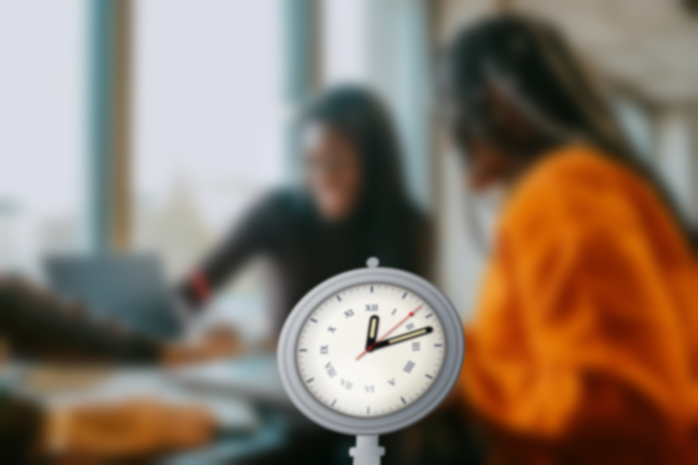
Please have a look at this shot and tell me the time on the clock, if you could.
12:12:08
